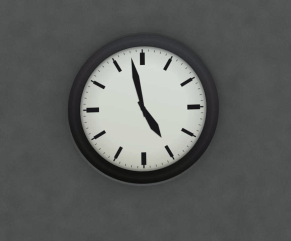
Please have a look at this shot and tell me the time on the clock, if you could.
4:58
